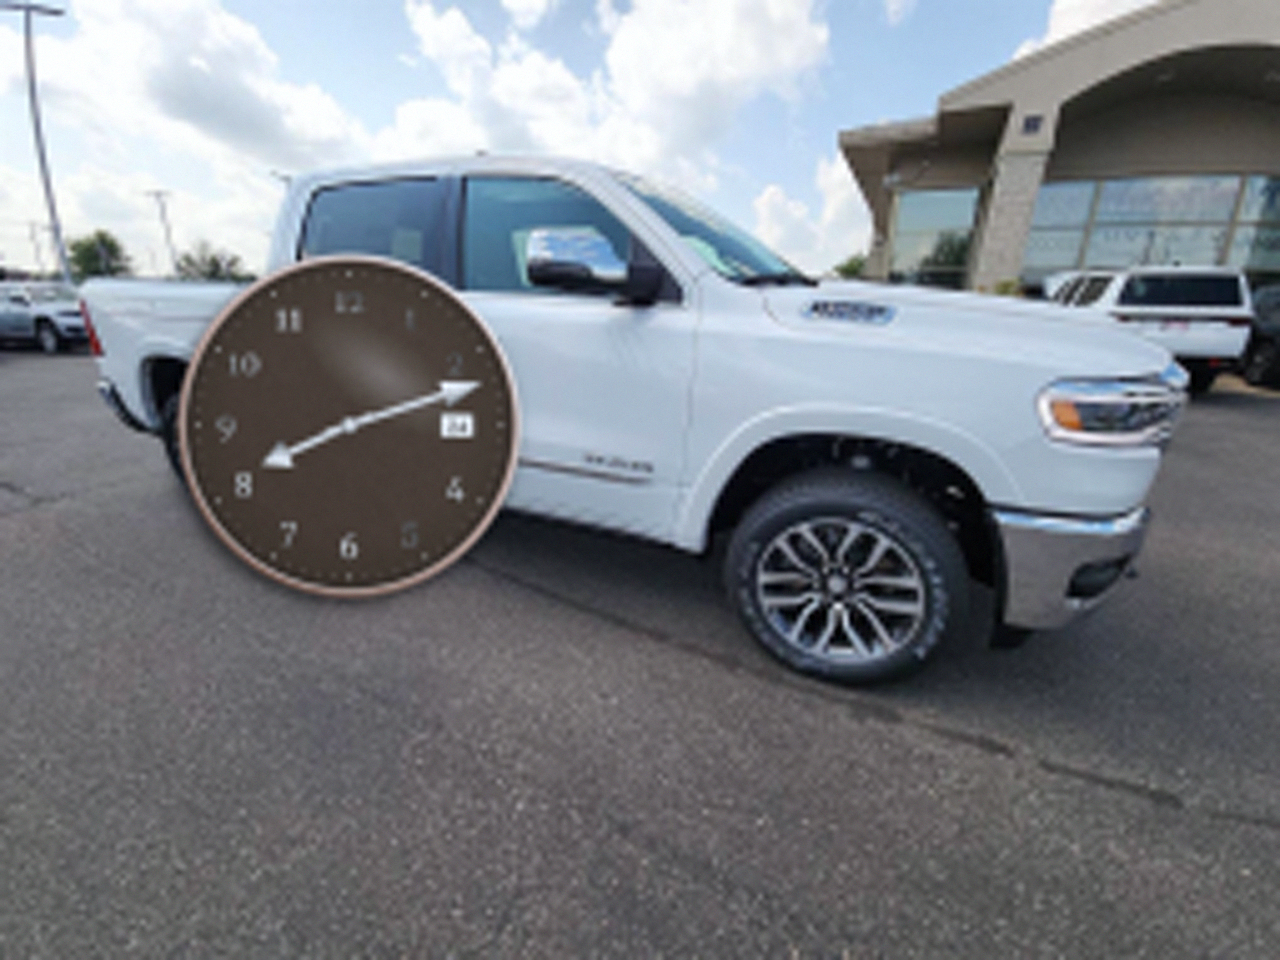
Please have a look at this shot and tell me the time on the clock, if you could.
8:12
